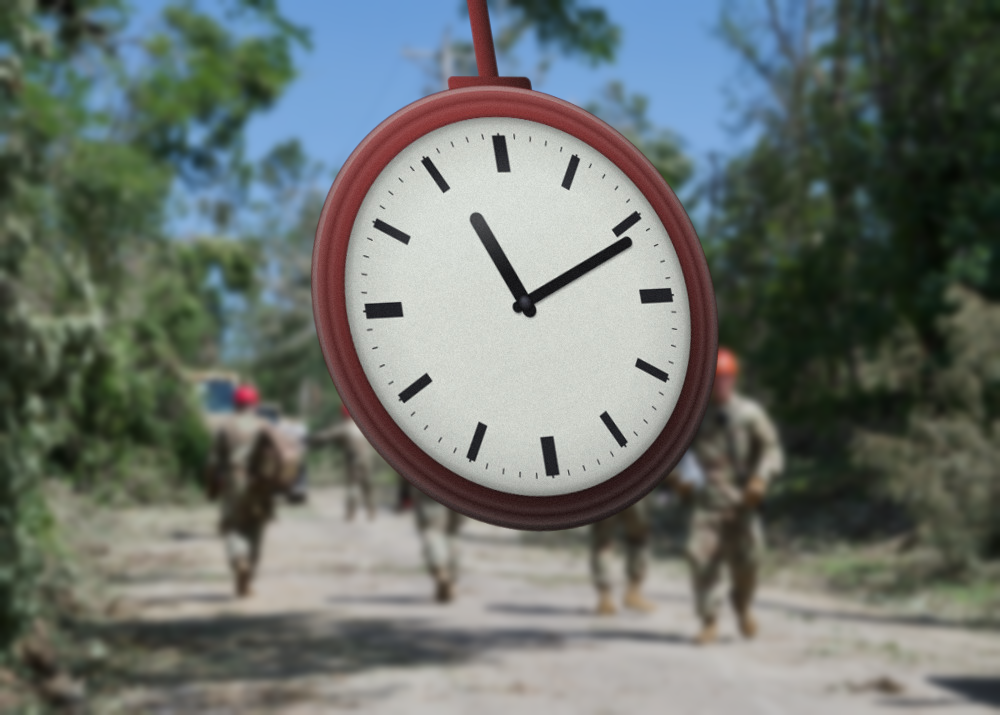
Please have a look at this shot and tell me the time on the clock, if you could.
11:11
